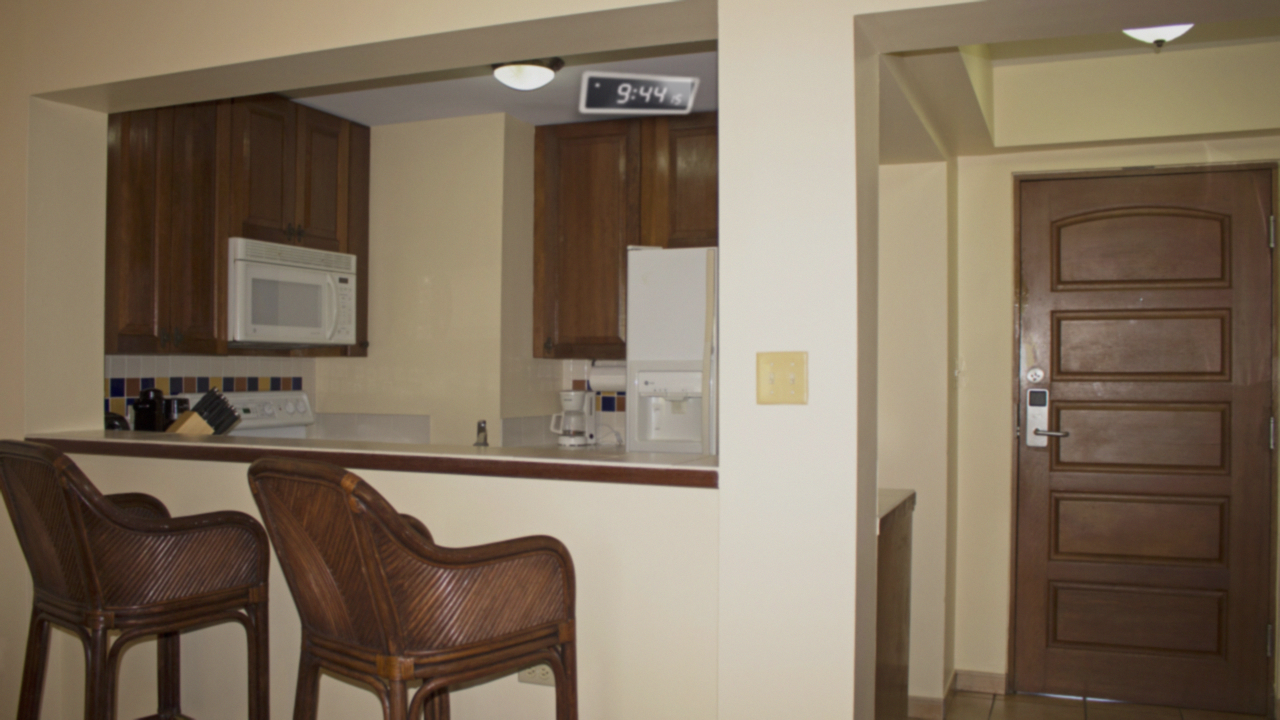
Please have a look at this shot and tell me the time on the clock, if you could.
9:44
